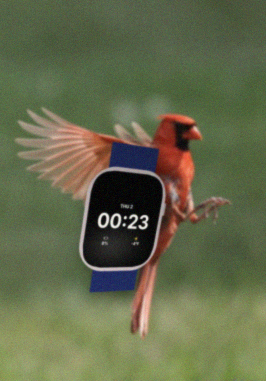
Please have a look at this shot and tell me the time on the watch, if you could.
0:23
